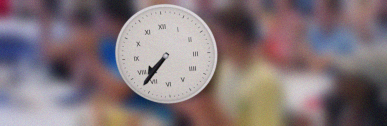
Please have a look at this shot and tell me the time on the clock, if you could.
7:37
